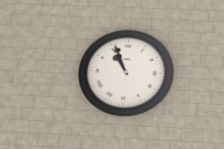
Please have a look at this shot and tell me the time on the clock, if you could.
10:56
